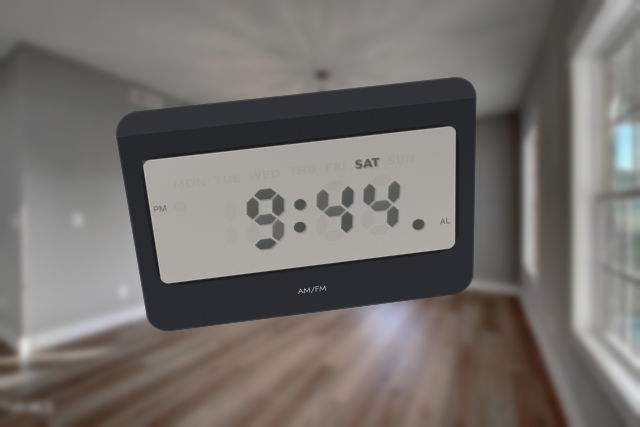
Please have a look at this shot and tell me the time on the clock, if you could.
9:44
